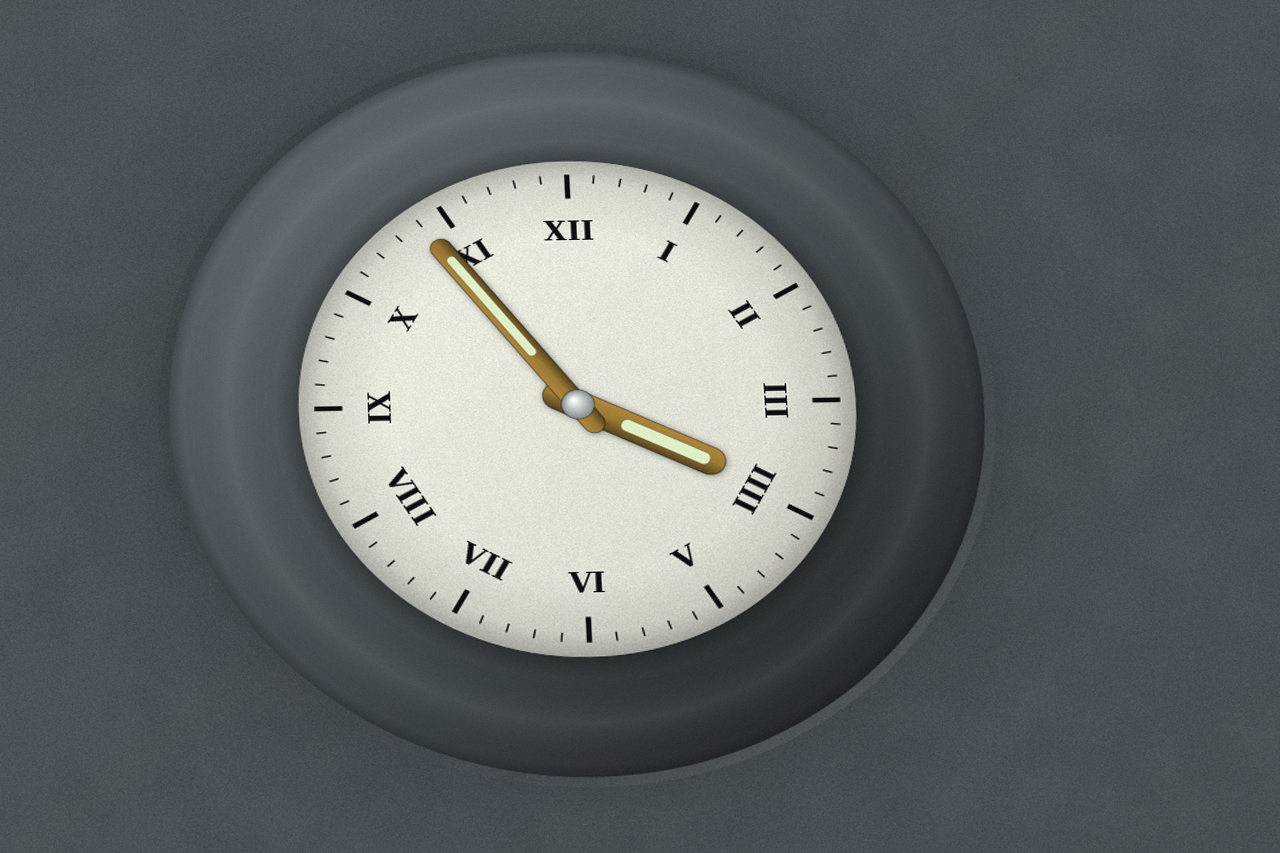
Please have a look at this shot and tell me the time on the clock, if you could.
3:54
